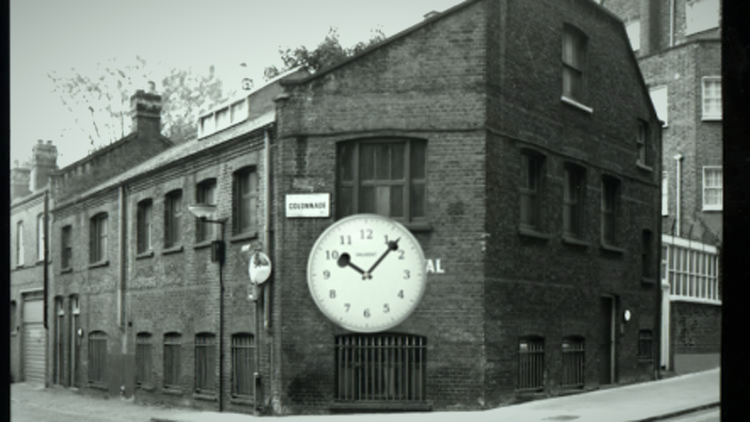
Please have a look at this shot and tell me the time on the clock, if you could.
10:07
